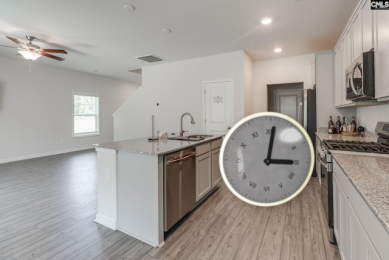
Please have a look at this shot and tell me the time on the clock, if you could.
3:01
